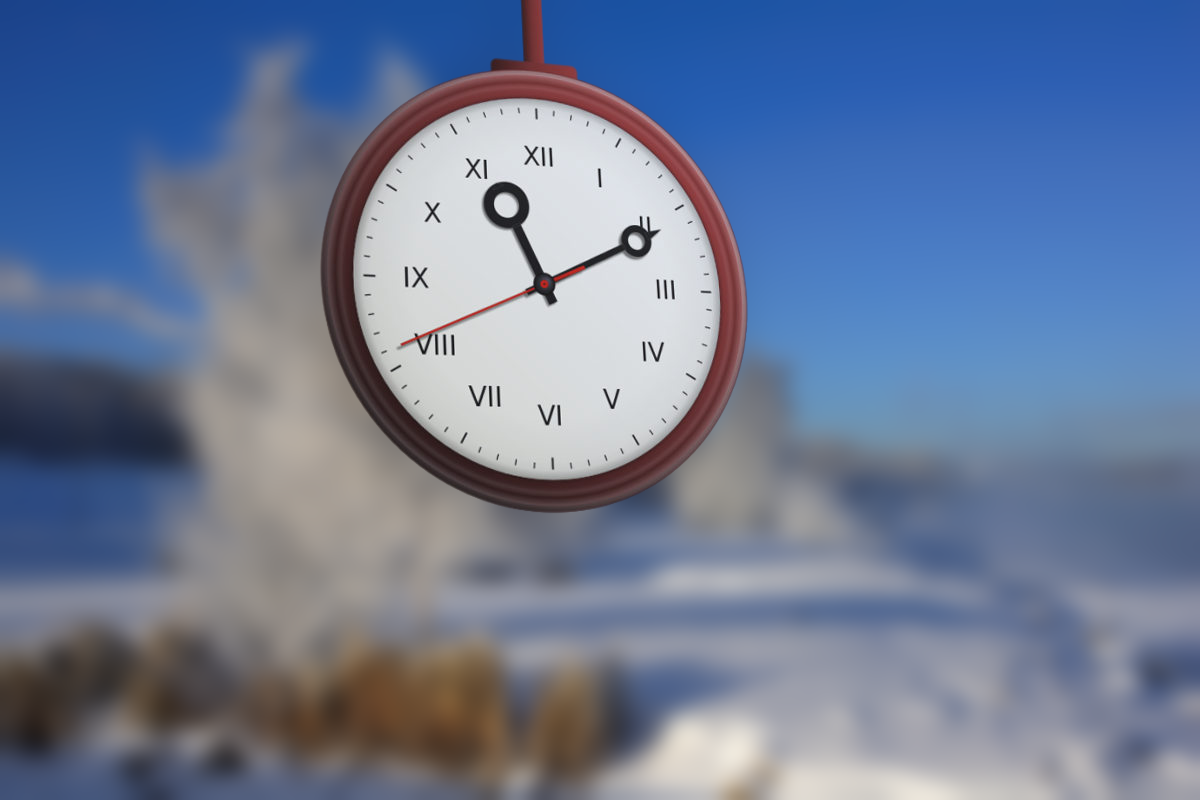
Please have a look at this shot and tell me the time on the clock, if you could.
11:10:41
